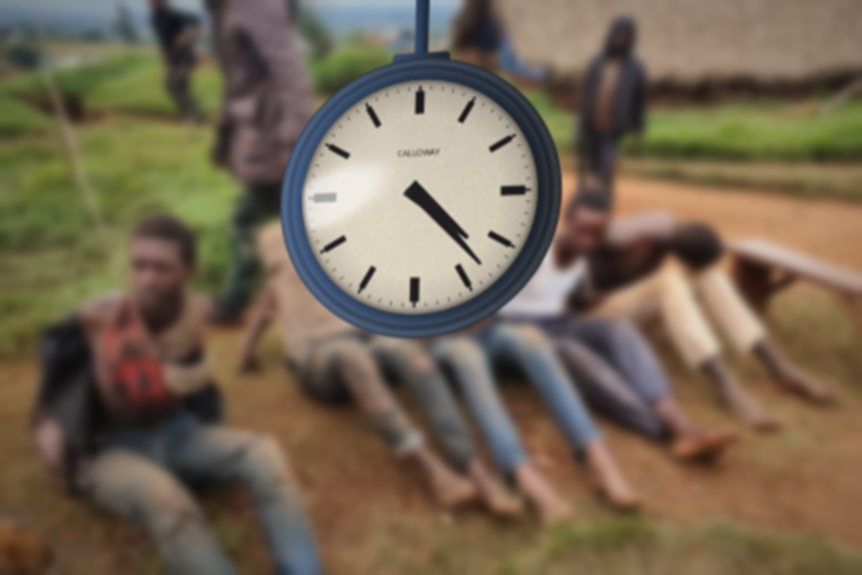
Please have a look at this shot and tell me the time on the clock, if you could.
4:23
